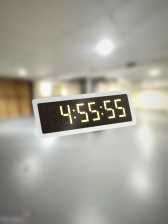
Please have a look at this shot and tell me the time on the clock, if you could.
4:55:55
